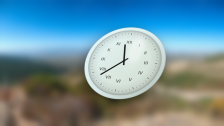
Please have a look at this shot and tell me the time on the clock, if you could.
11:38
